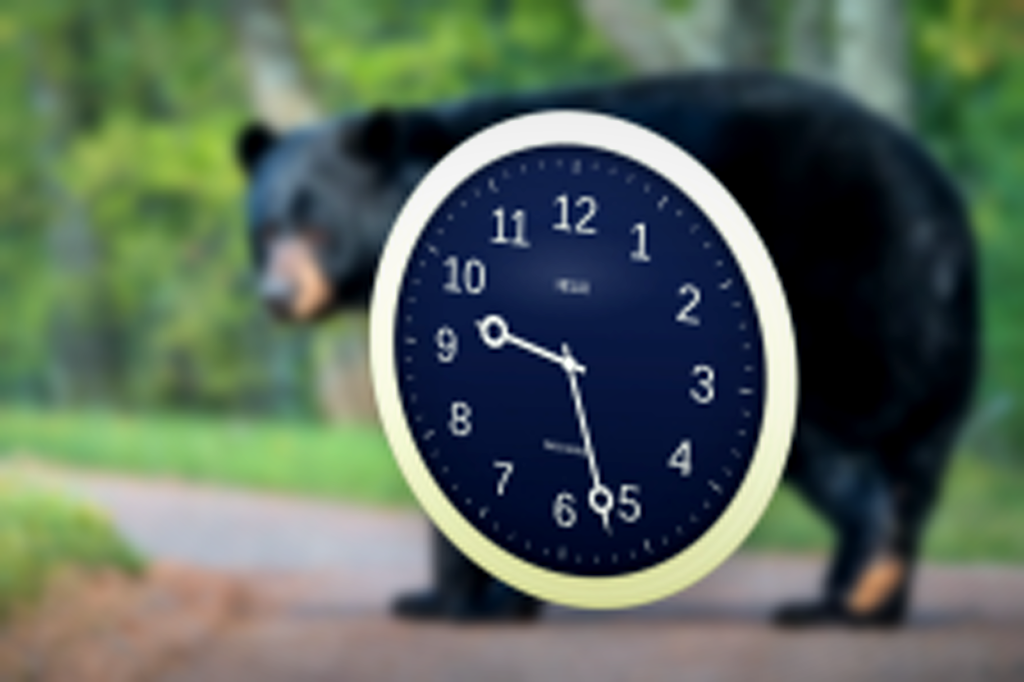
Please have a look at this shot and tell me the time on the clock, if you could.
9:27
